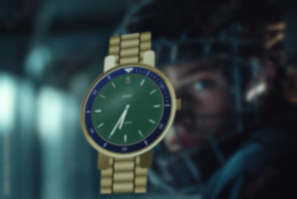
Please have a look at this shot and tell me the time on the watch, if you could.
6:35
